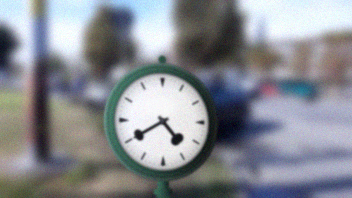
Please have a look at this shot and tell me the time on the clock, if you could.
4:40
